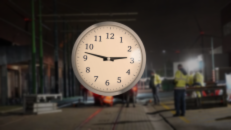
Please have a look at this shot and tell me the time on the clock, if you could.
2:47
